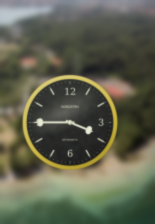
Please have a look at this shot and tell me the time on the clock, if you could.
3:45
